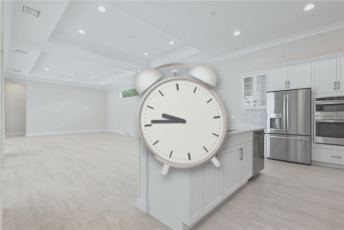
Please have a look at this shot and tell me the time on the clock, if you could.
9:46
